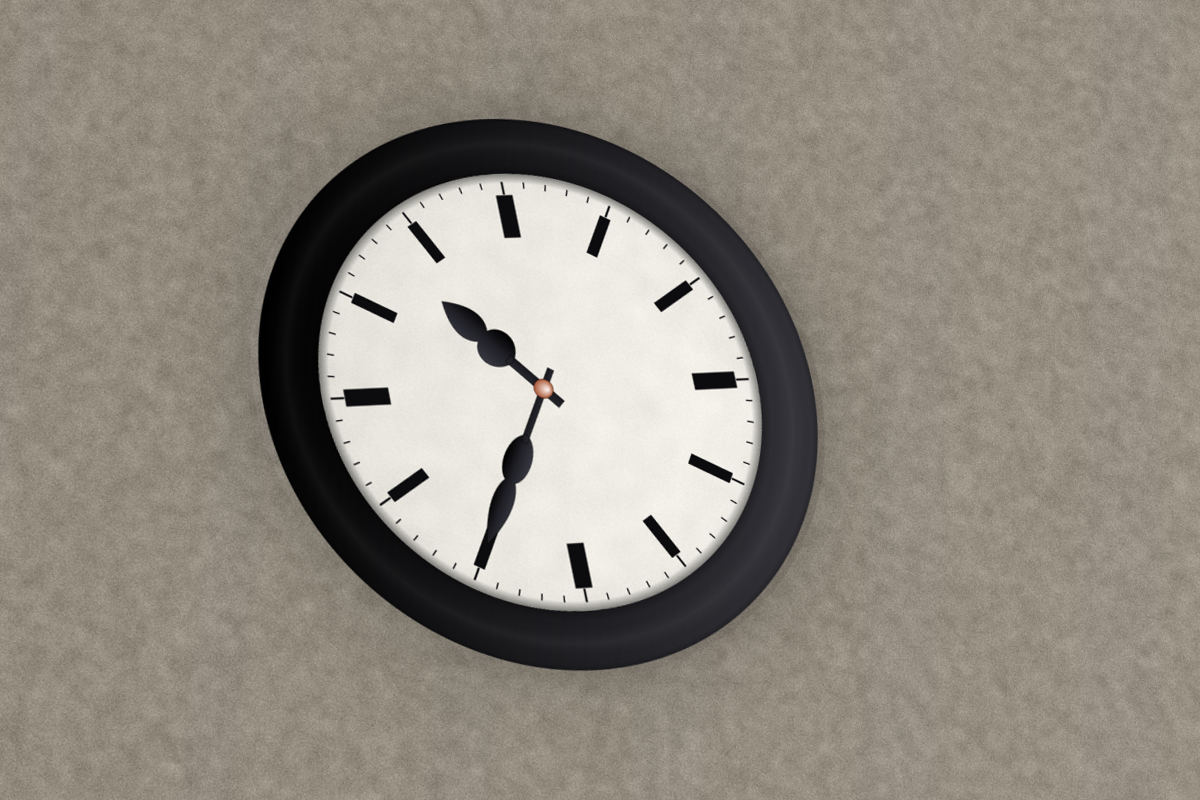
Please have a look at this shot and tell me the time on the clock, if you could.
10:35
